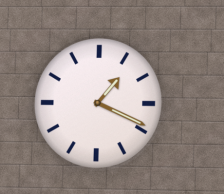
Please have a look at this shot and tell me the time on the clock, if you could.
1:19
